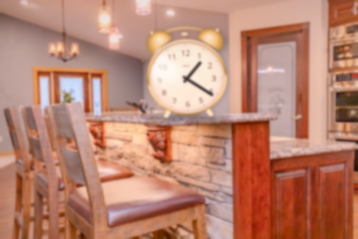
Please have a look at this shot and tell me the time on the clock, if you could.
1:21
